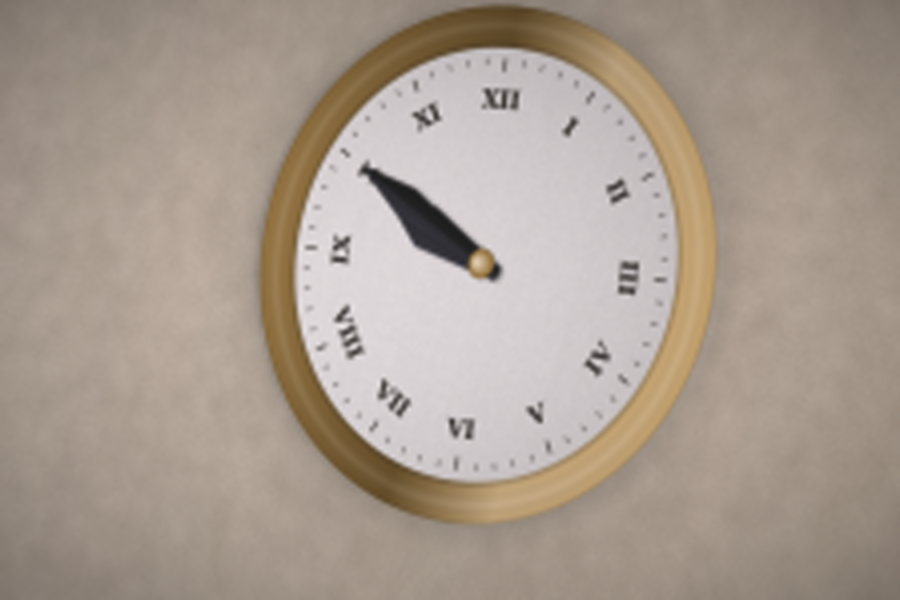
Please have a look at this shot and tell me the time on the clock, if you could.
9:50
